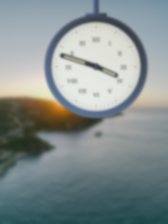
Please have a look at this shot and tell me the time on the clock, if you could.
3:48
